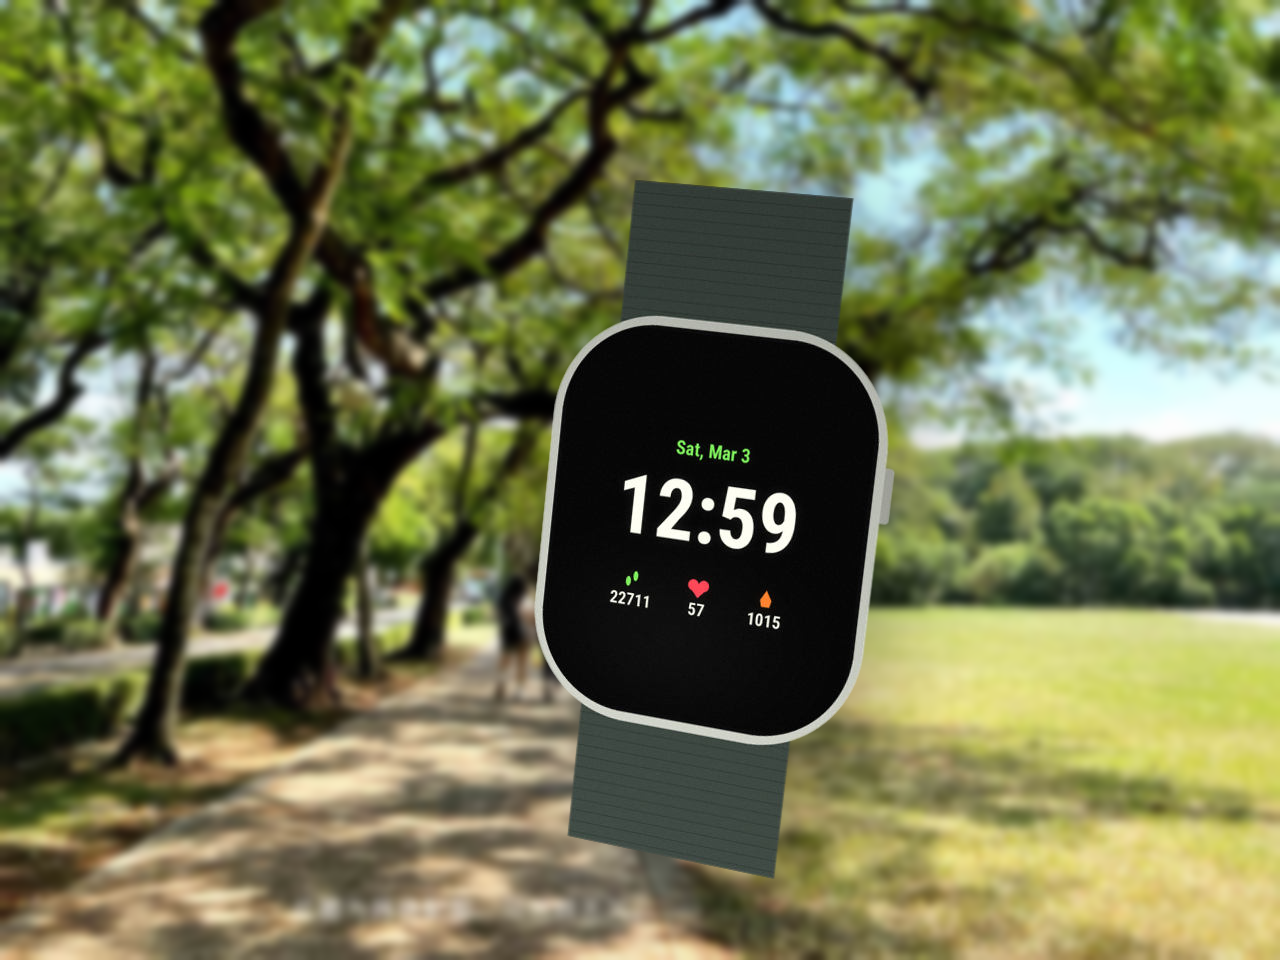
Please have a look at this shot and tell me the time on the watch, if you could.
12:59
